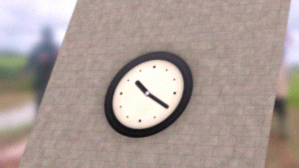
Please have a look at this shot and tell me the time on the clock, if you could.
10:20
